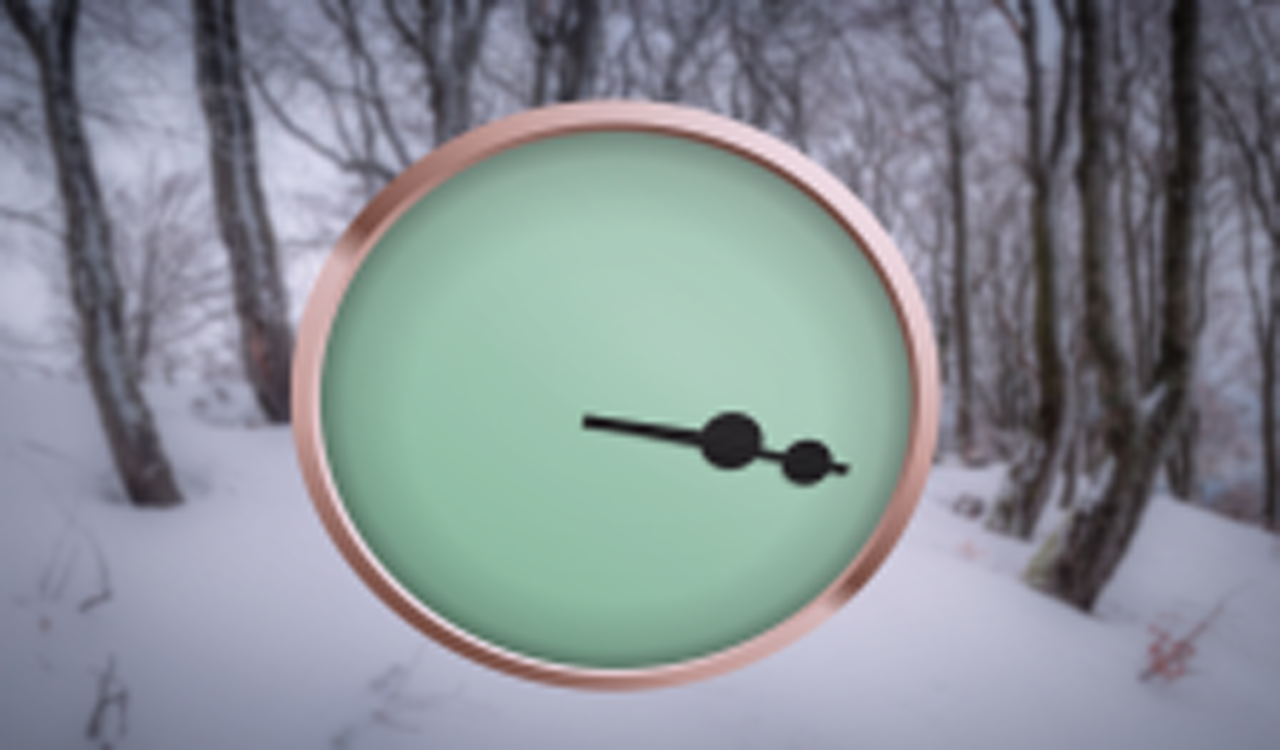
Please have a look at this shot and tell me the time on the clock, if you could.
3:17
